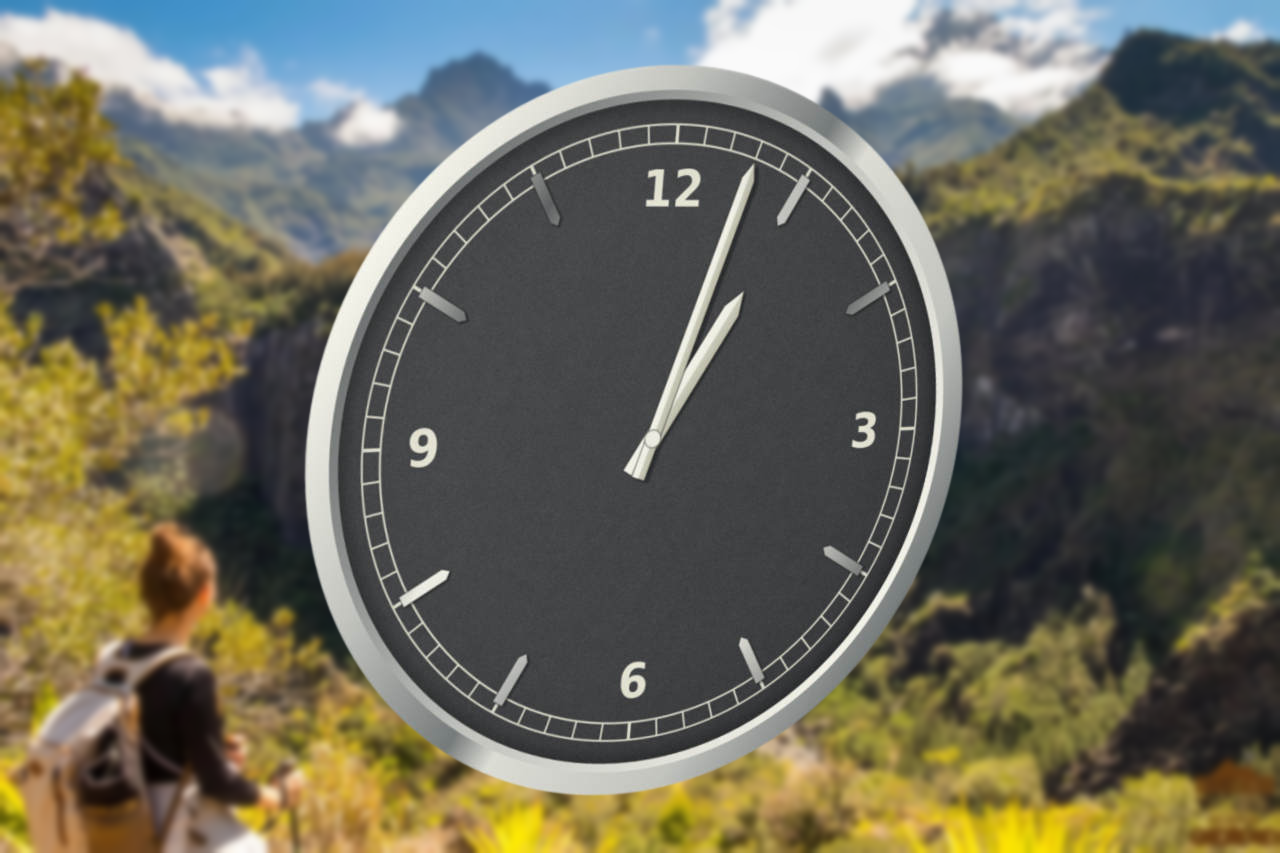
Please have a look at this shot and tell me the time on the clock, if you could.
1:03
